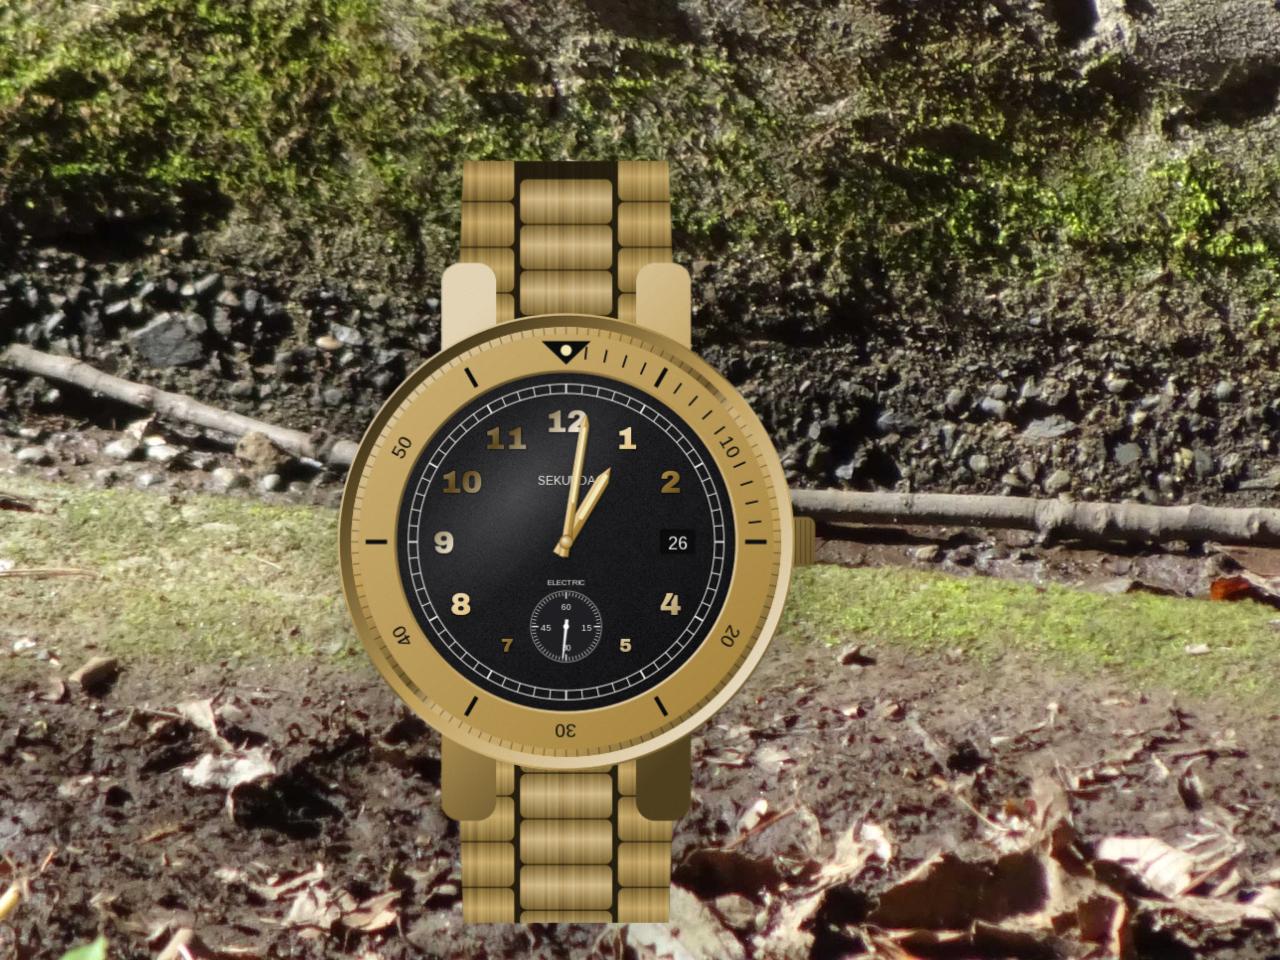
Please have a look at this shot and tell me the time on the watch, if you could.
1:01:31
